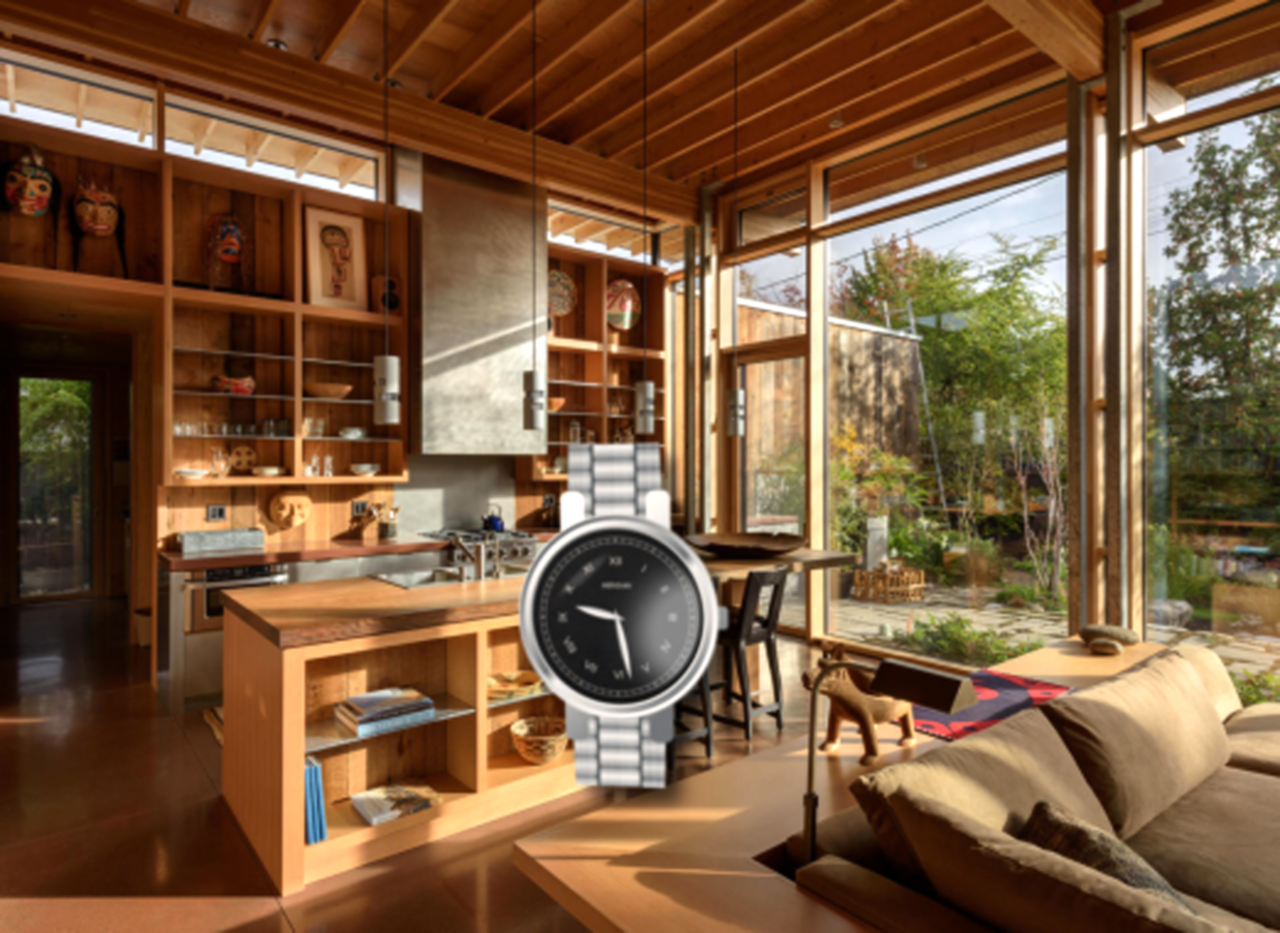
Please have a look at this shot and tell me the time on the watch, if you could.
9:28
